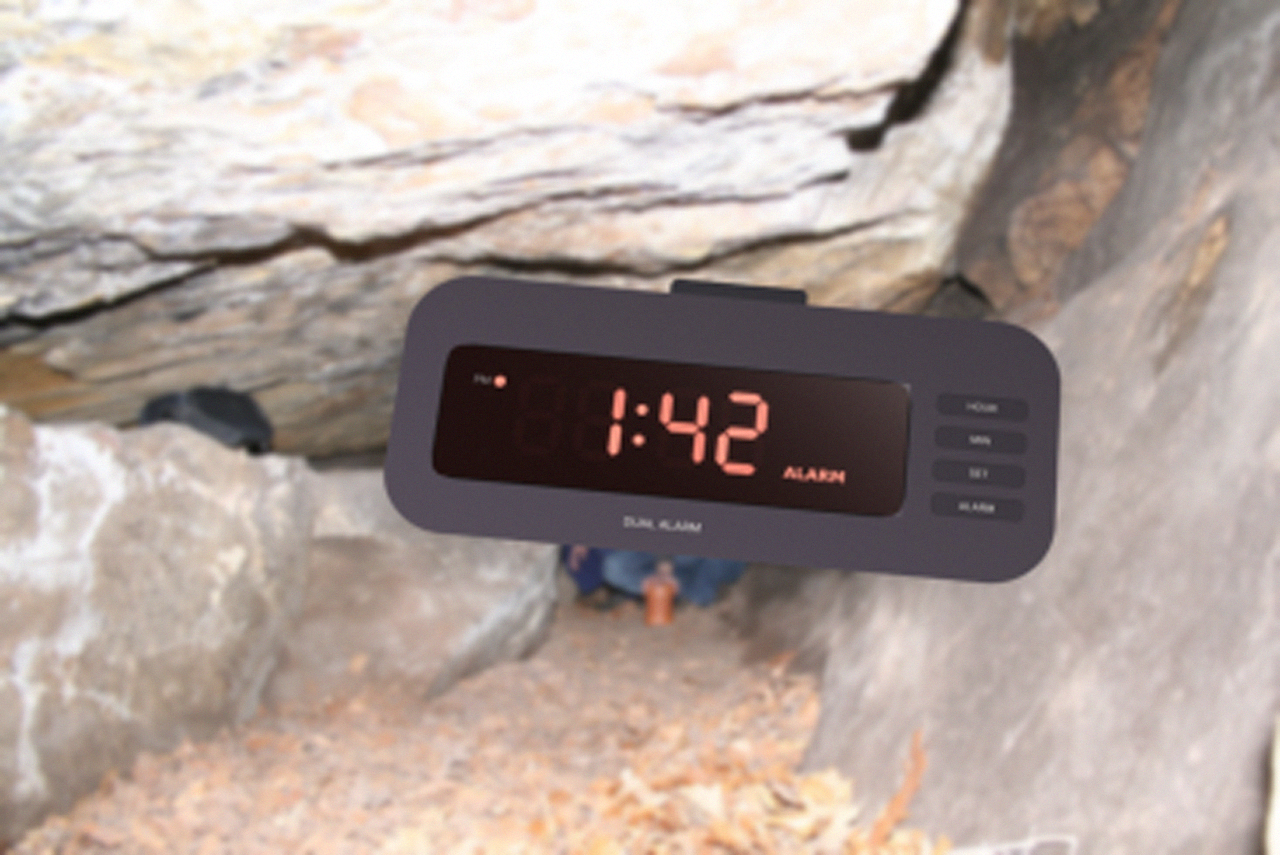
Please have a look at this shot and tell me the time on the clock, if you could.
1:42
